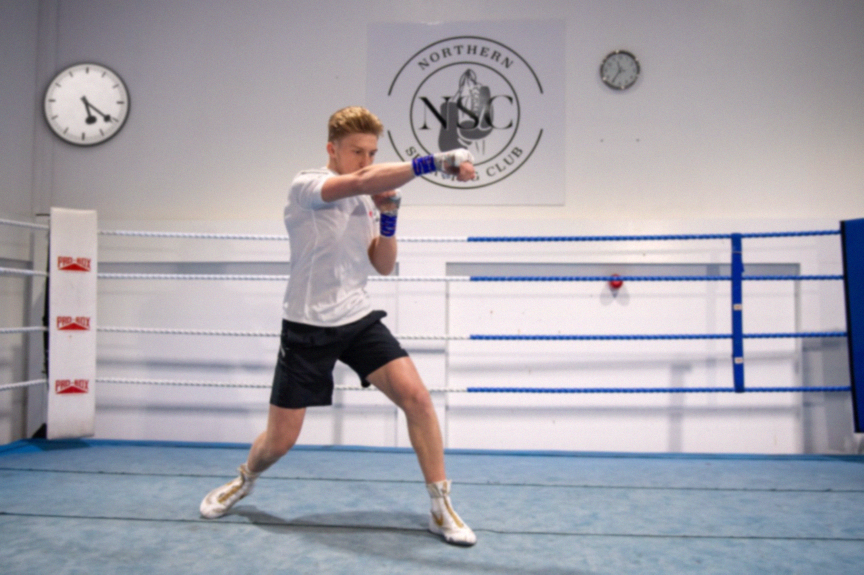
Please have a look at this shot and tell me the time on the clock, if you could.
5:21
